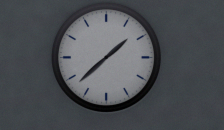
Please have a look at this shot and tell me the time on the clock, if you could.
1:38
